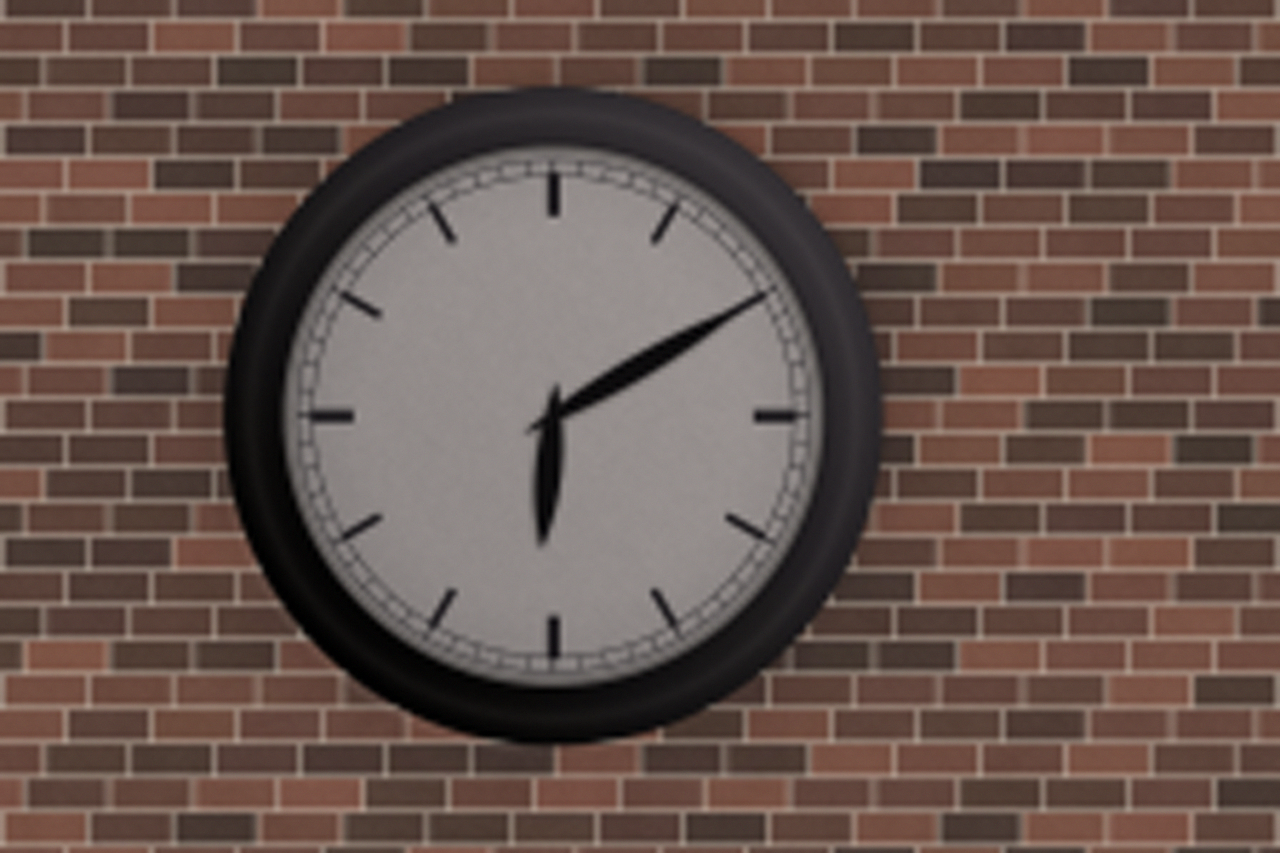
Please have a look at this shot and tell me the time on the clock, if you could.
6:10
